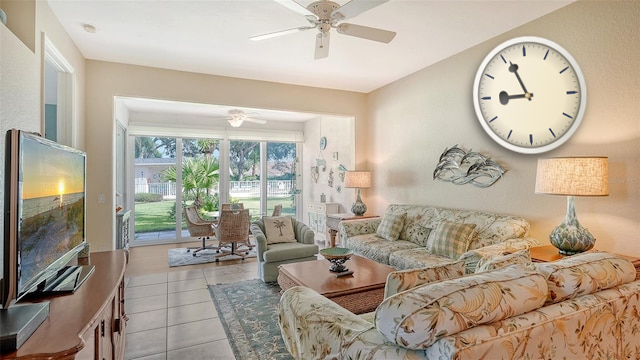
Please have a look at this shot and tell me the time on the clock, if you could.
8:56
